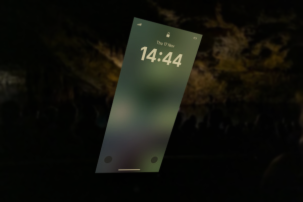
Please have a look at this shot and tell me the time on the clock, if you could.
14:44
